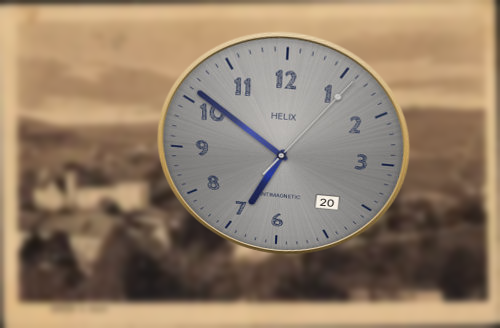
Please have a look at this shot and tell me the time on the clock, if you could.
6:51:06
